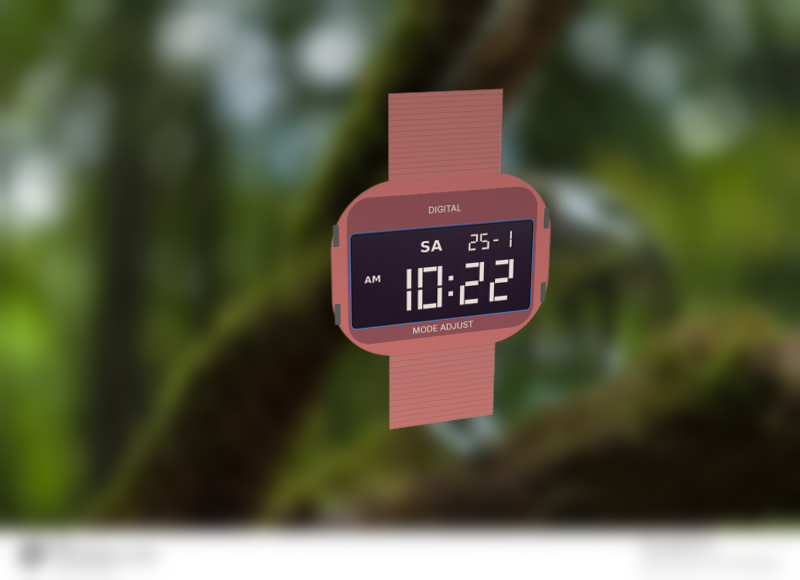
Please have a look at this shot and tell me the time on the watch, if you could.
10:22
